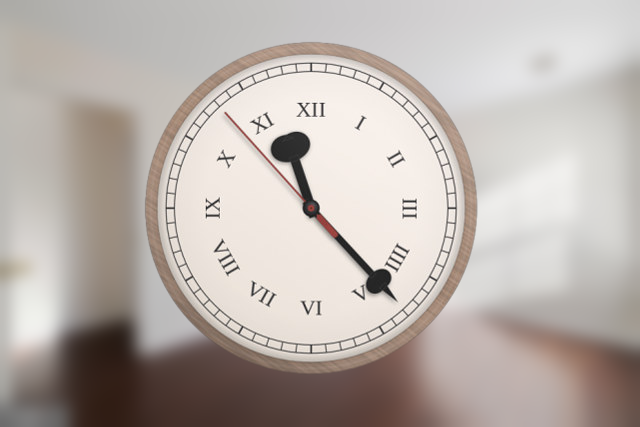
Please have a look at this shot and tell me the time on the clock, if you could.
11:22:53
